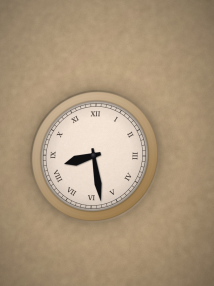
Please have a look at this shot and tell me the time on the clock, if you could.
8:28
